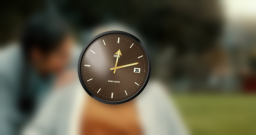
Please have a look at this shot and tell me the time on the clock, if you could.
12:12
